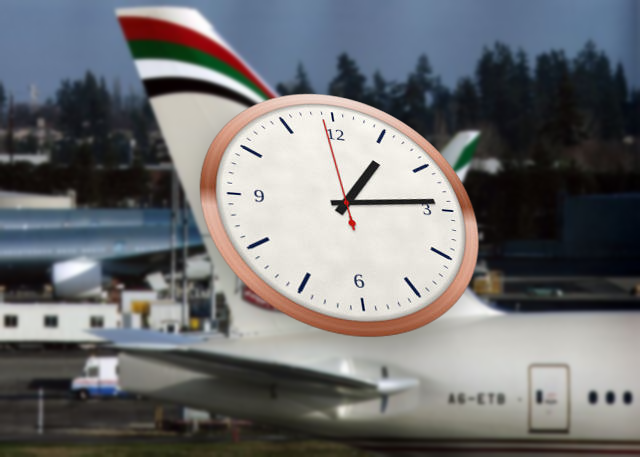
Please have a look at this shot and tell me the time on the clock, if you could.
1:13:59
